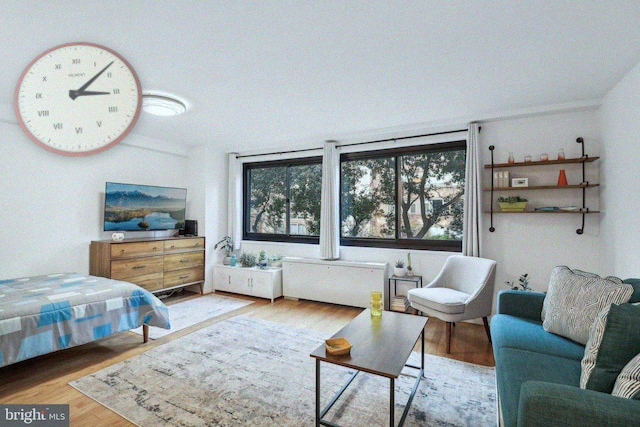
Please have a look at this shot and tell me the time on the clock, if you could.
3:08
